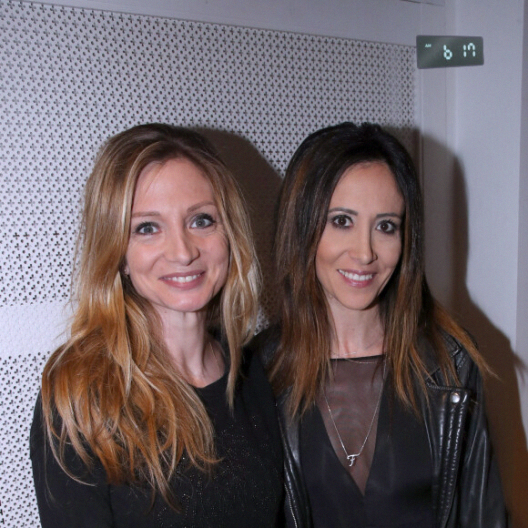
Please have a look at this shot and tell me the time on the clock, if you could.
6:17
